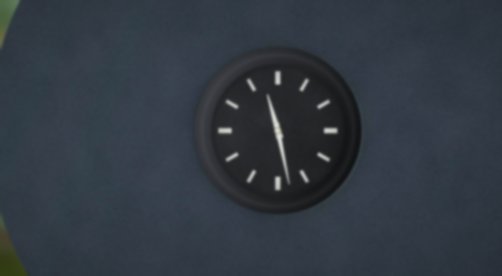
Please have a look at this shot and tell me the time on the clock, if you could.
11:28
